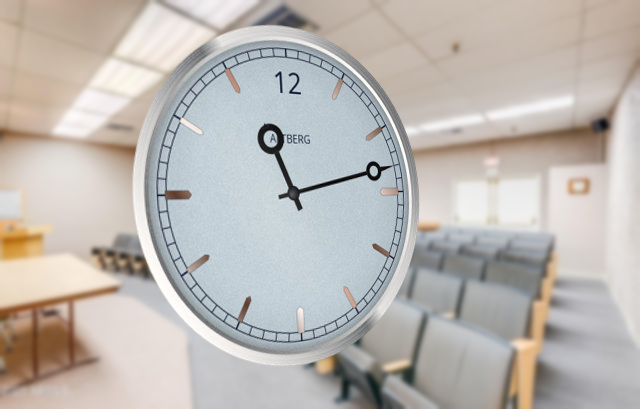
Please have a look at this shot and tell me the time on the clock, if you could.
11:13
